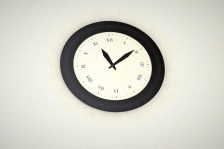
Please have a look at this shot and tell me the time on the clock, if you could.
11:09
